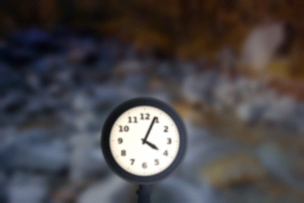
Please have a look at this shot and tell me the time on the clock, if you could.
4:04
